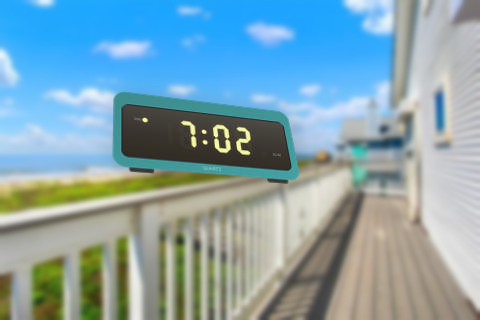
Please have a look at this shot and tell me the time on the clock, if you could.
7:02
